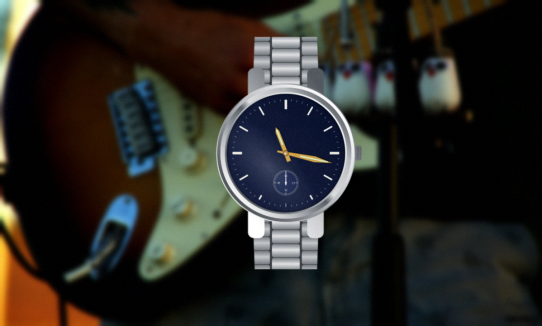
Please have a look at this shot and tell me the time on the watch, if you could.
11:17
